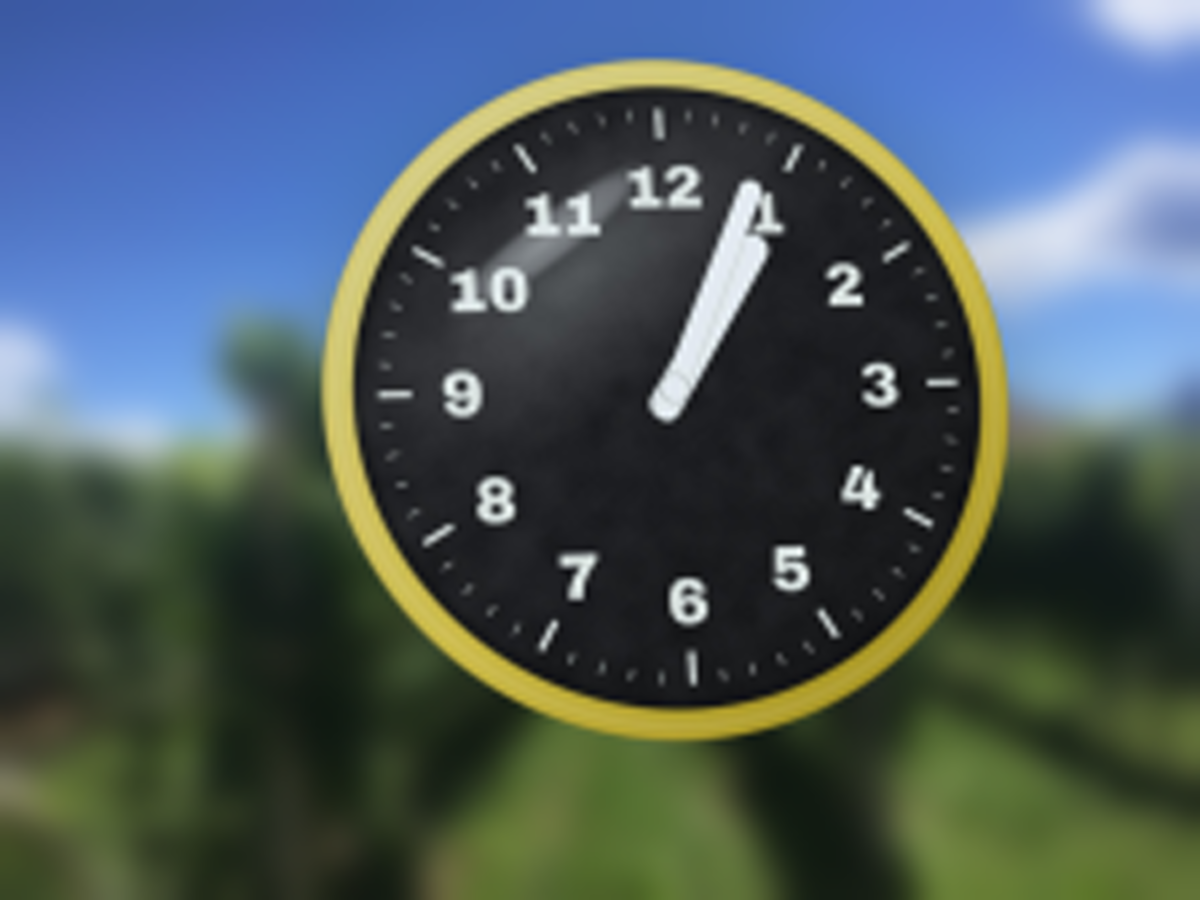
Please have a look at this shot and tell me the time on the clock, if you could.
1:04
